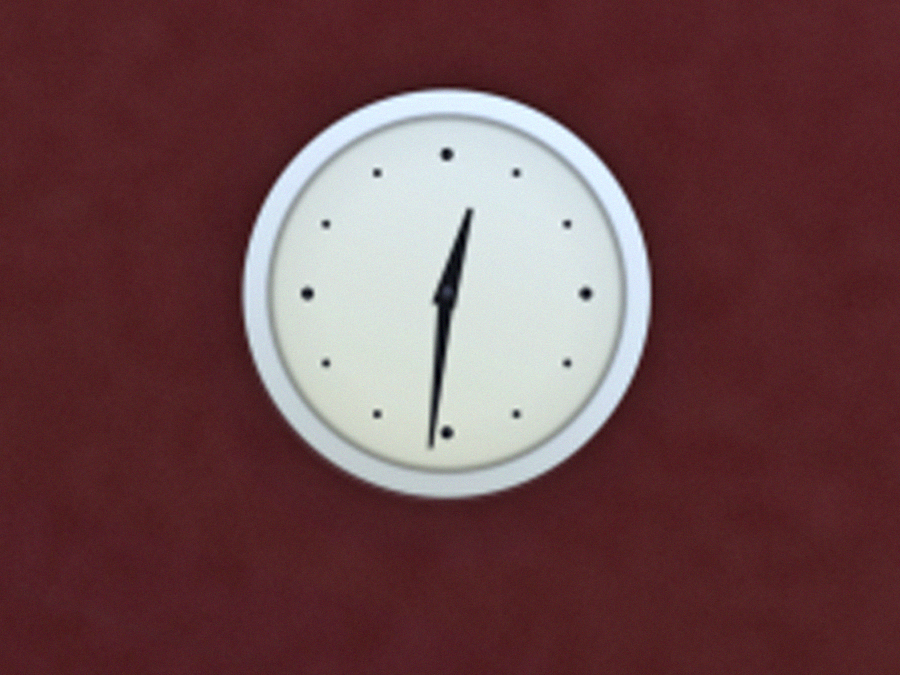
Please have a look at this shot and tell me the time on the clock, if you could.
12:31
